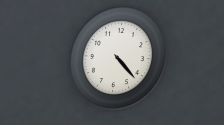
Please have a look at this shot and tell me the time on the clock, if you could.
4:22
